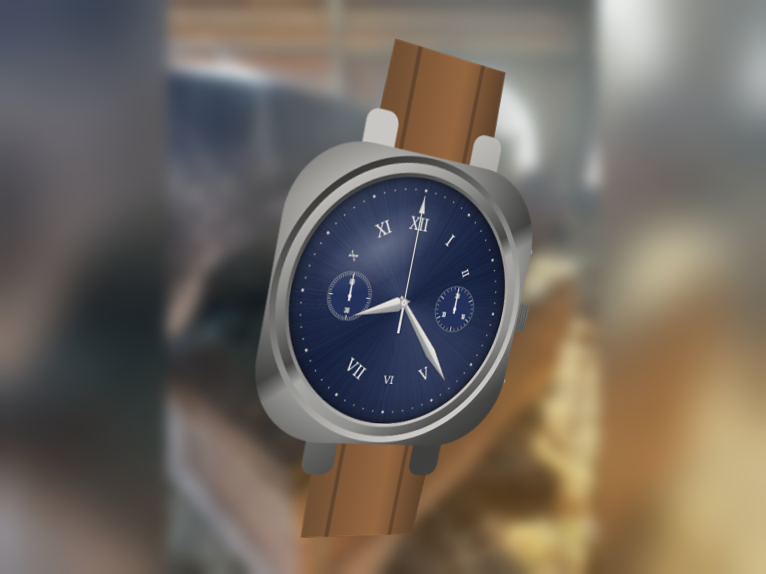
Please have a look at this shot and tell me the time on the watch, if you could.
8:23
